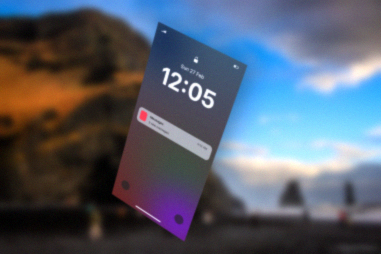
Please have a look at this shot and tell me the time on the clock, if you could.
12:05
